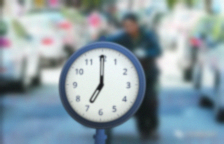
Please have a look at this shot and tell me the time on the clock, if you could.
7:00
